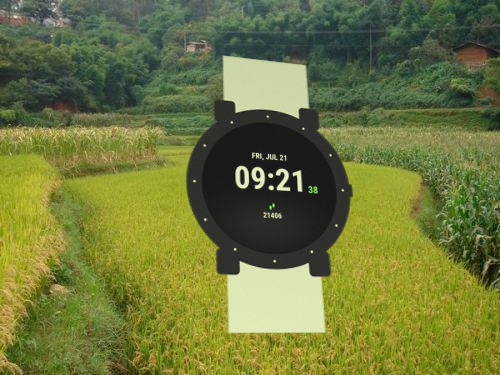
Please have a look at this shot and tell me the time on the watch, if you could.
9:21:38
